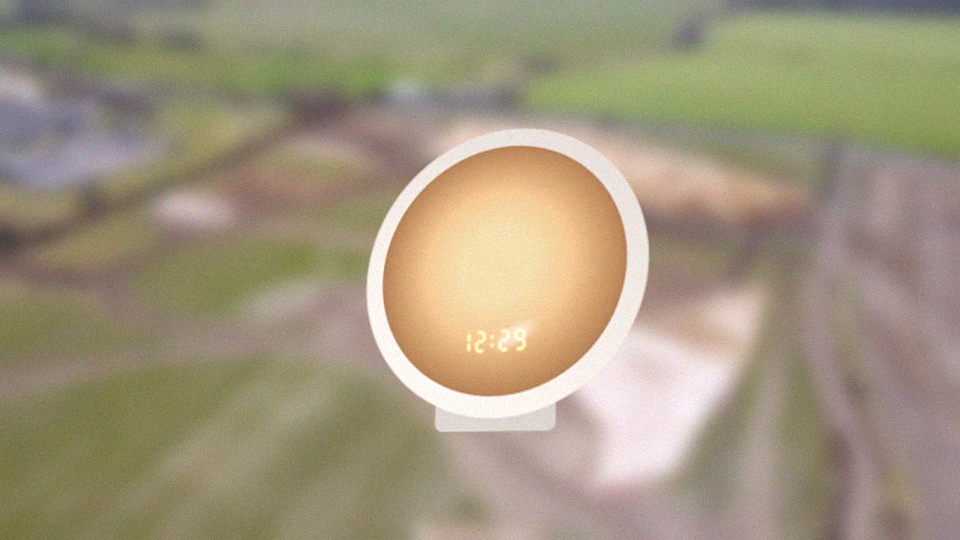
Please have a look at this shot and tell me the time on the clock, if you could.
12:29
